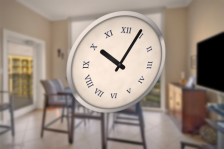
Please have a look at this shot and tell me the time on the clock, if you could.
10:04
